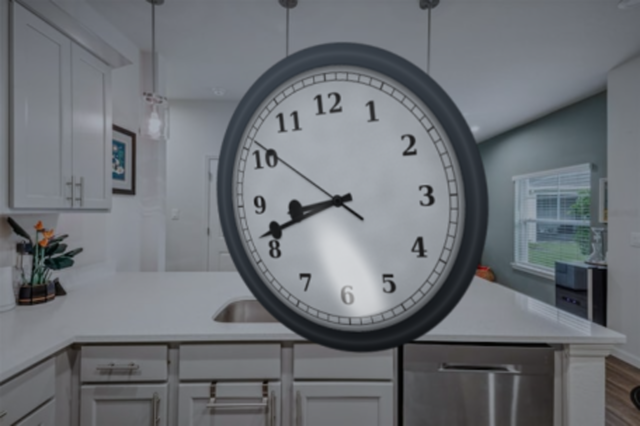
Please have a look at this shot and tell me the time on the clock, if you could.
8:41:51
